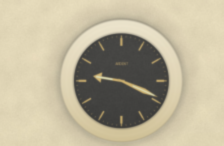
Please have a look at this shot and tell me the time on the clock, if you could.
9:19
